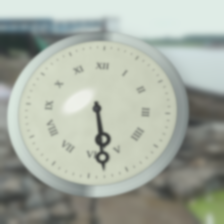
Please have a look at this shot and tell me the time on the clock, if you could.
5:28
